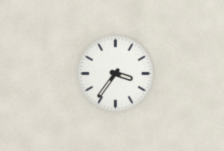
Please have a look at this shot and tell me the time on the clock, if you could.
3:36
